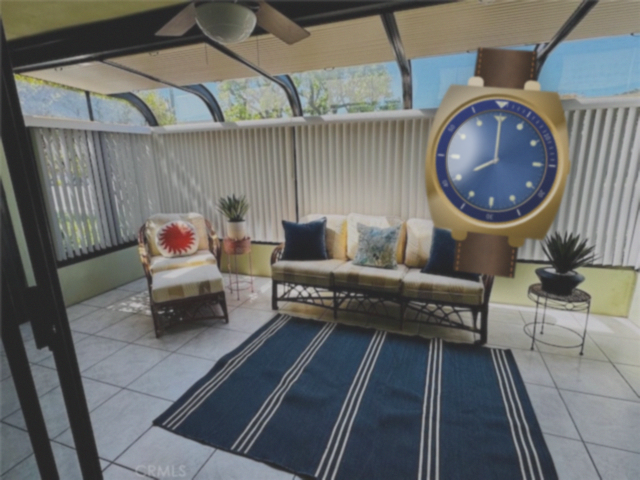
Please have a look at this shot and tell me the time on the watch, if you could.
8:00
